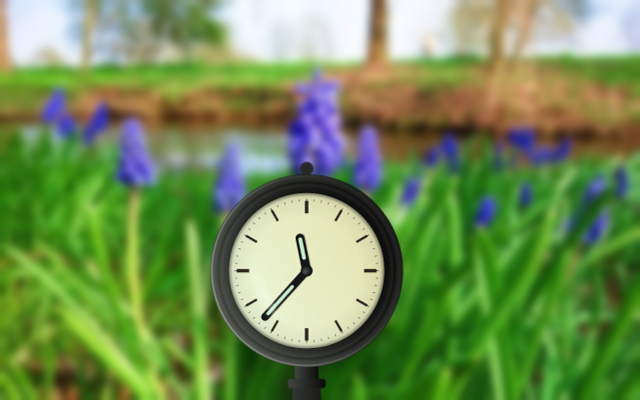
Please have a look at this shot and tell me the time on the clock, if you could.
11:37
